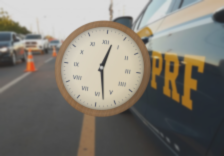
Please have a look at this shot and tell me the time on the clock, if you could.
12:28
